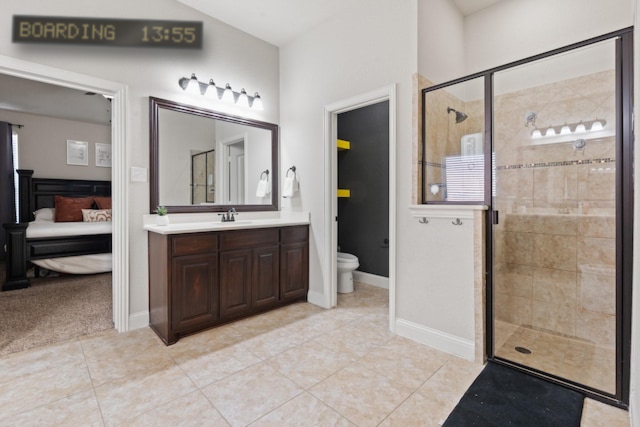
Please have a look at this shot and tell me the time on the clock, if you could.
13:55
